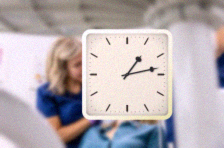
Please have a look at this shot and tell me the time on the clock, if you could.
1:13
